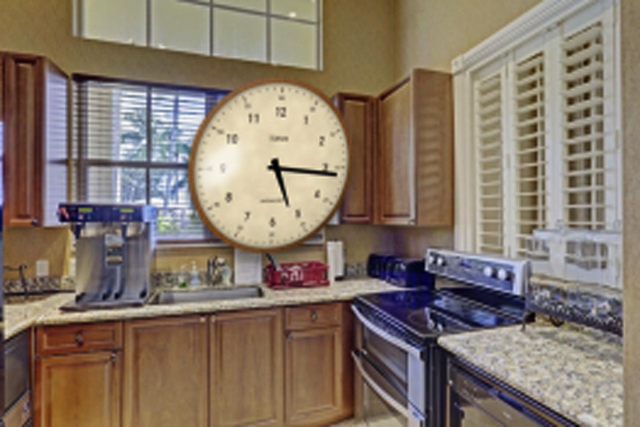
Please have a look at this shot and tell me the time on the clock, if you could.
5:16
